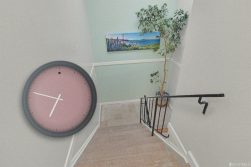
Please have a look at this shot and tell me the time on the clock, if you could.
6:47
